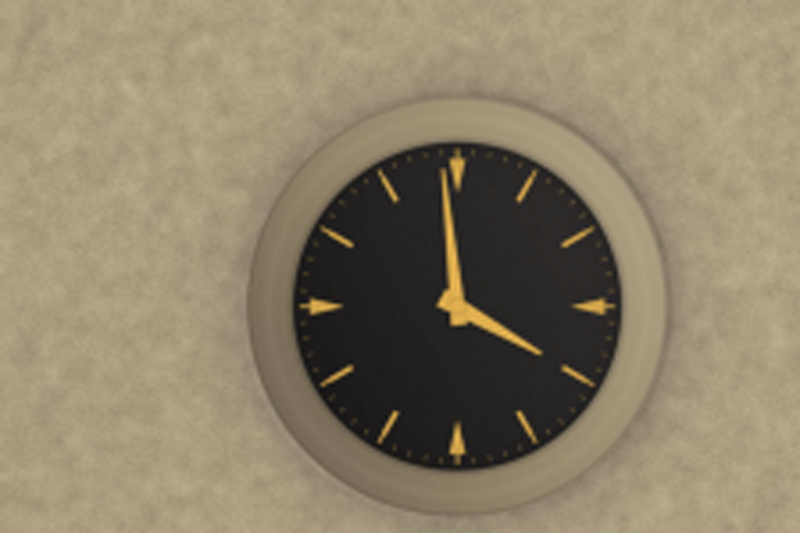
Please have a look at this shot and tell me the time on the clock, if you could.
3:59
